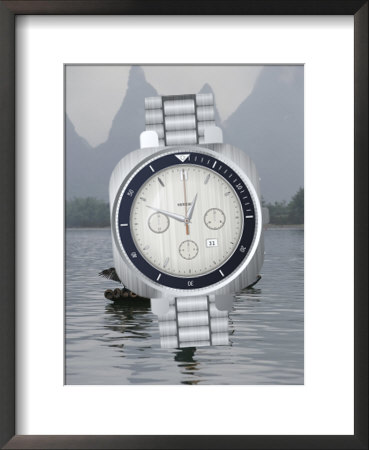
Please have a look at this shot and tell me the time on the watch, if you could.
12:49
